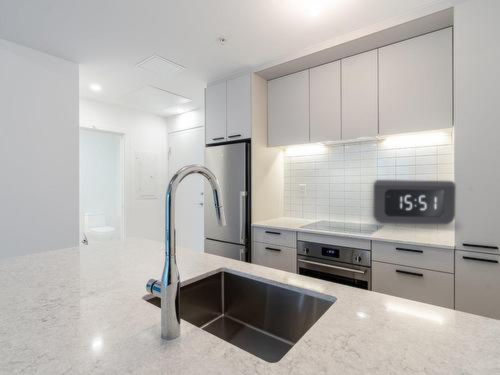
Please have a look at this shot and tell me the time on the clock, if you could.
15:51
